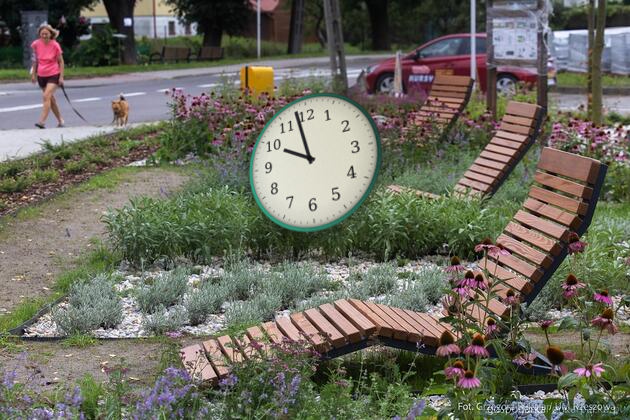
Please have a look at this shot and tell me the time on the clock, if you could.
9:58
